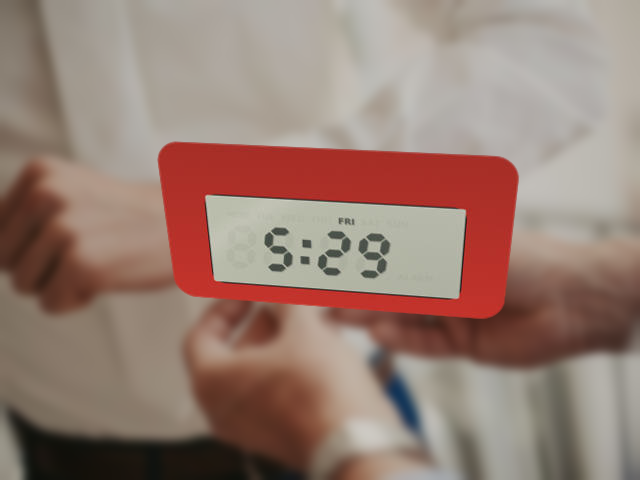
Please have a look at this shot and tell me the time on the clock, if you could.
5:29
